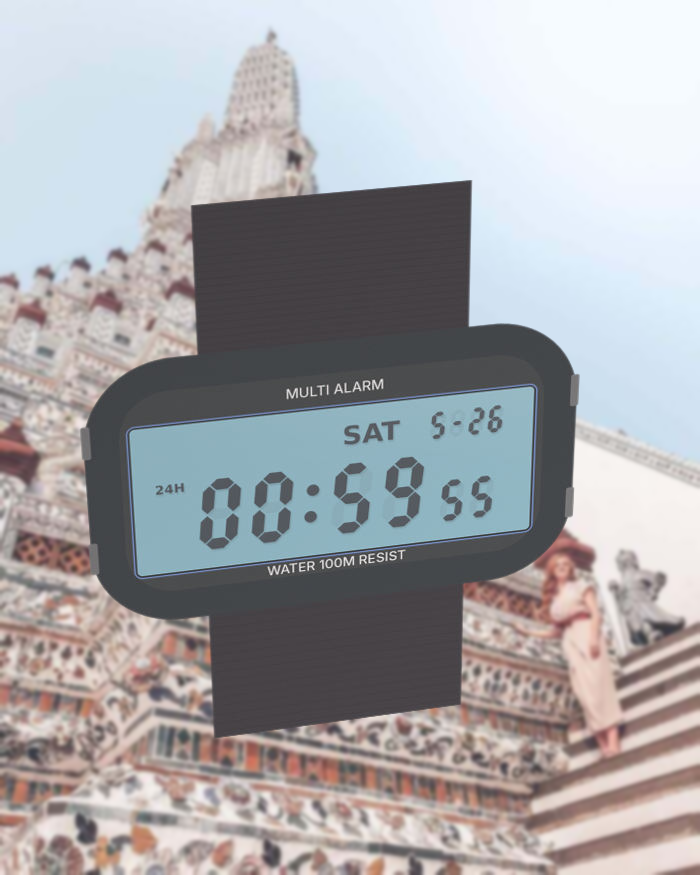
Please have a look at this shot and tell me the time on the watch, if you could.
0:59:55
